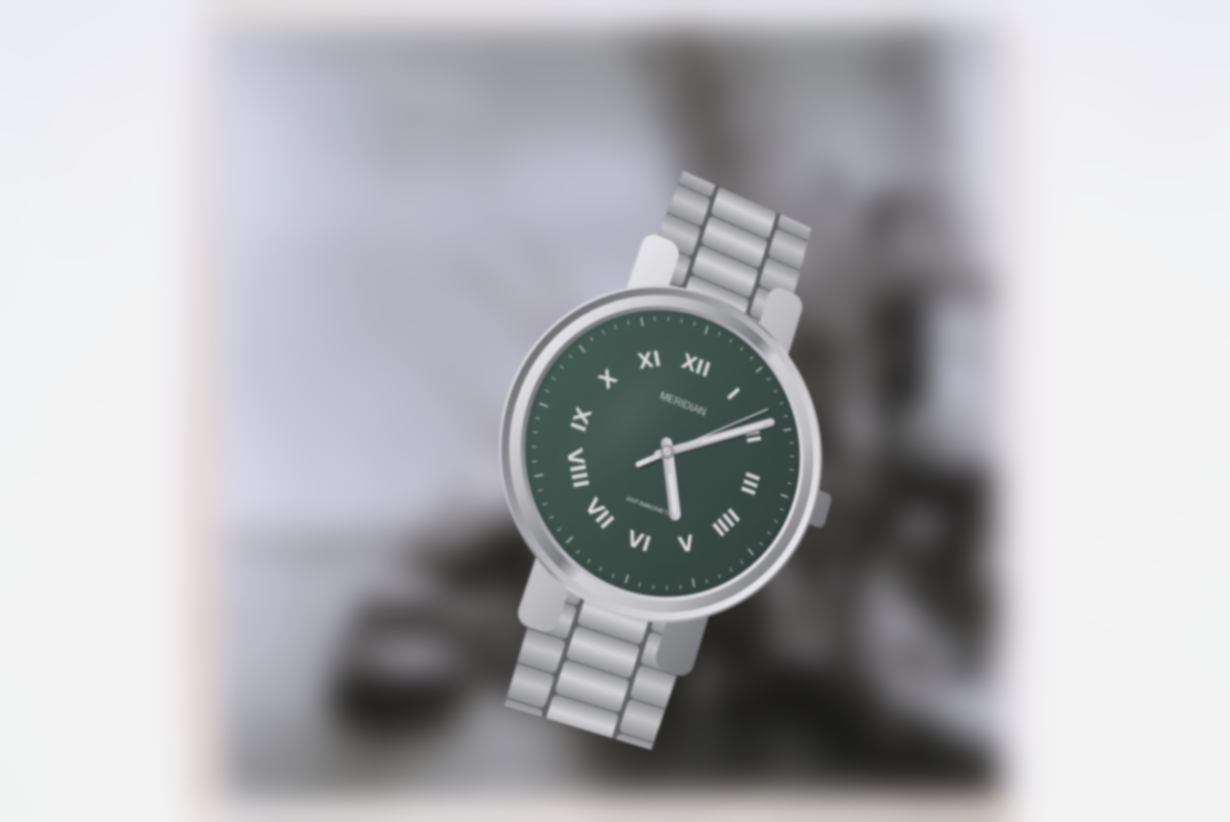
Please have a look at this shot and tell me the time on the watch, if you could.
5:09:08
